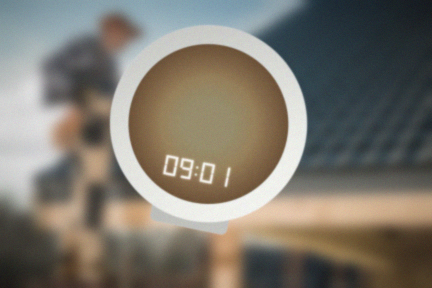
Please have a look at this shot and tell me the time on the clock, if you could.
9:01
